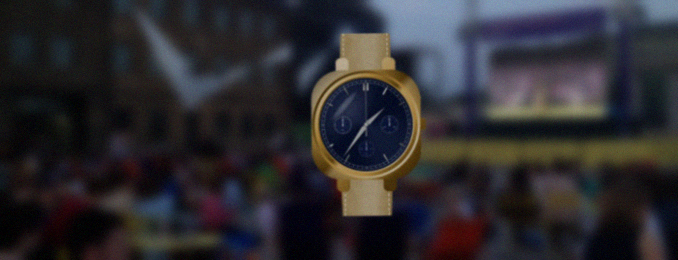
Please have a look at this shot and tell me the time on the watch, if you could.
1:36
